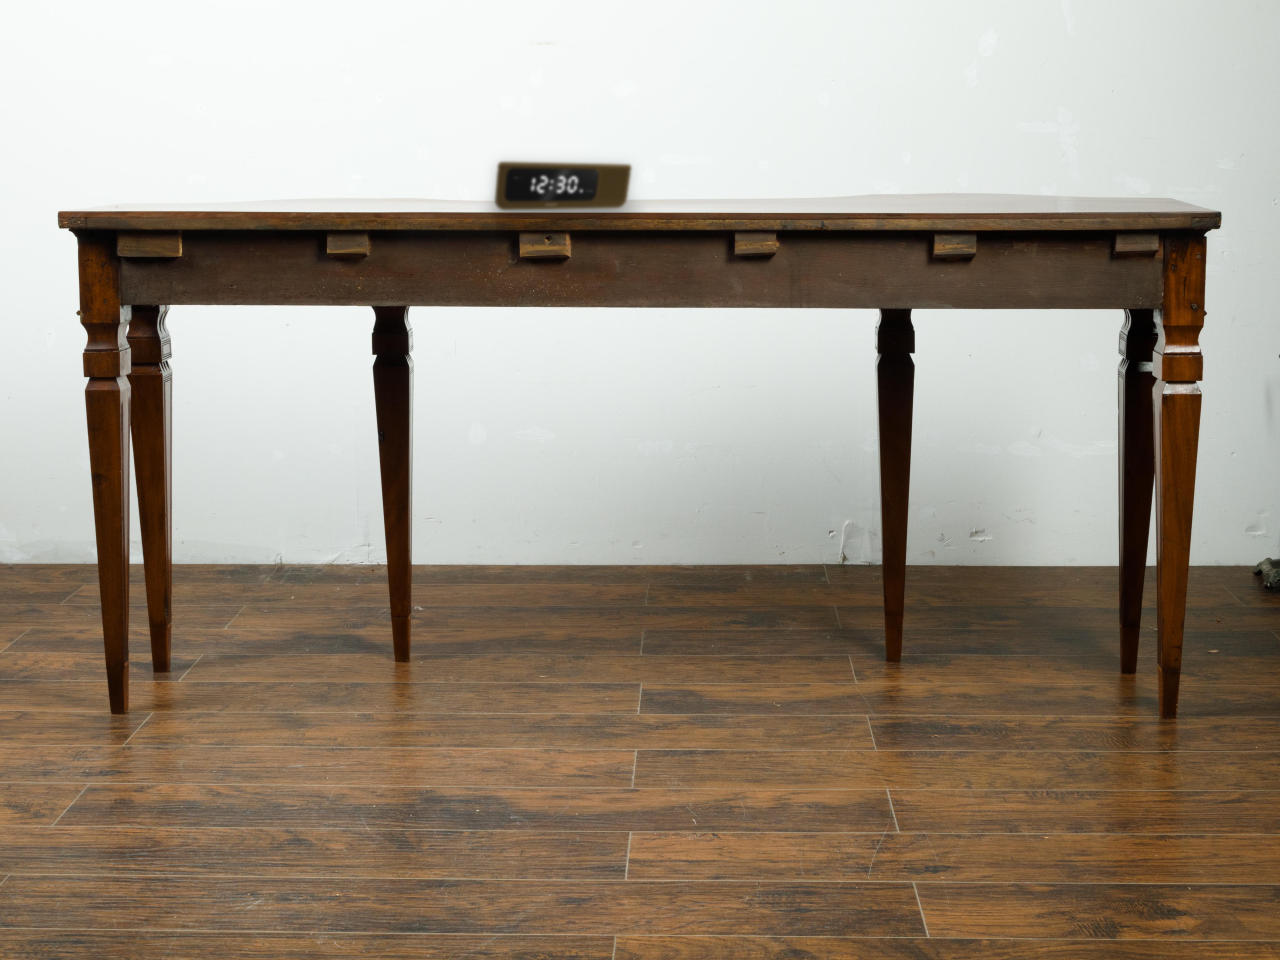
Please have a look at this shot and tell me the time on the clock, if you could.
12:30
